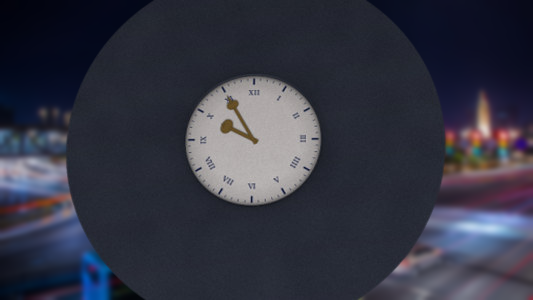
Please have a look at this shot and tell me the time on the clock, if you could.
9:55
